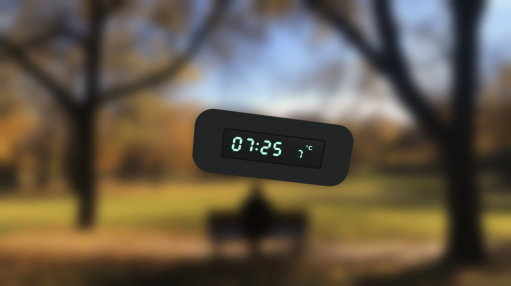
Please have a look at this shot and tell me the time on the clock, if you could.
7:25
